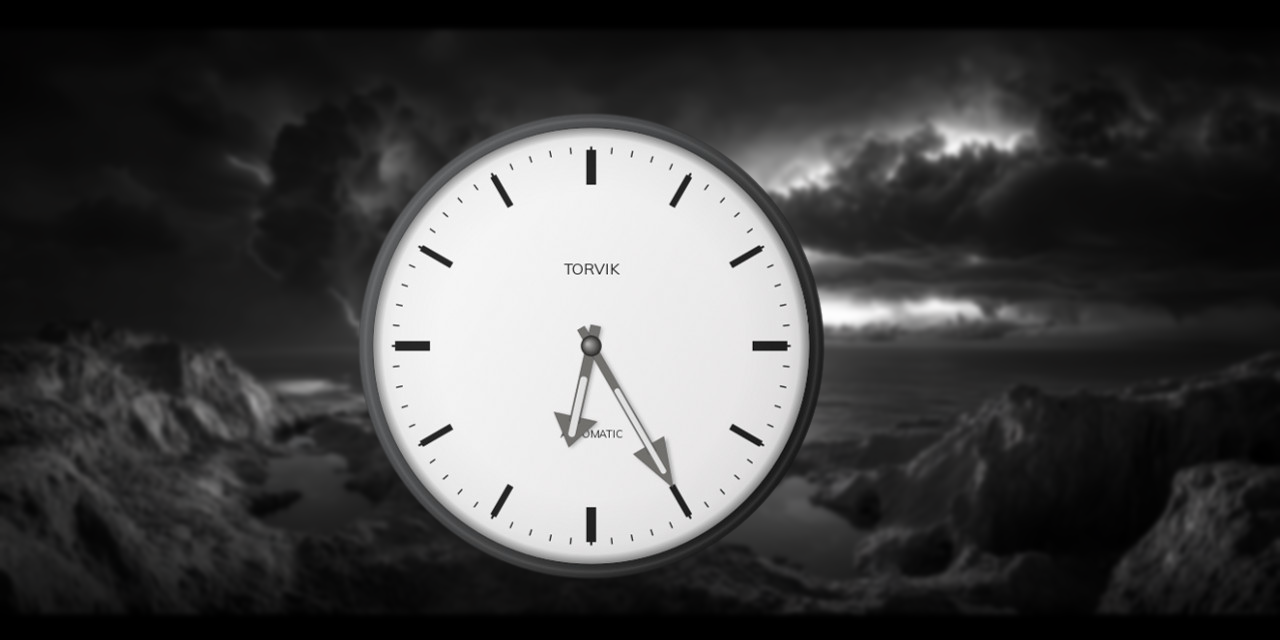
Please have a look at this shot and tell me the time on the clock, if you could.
6:25
